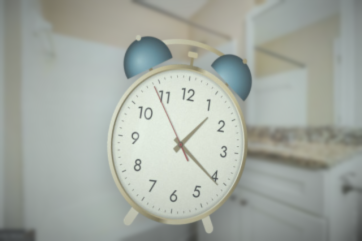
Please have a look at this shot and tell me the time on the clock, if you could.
1:20:54
